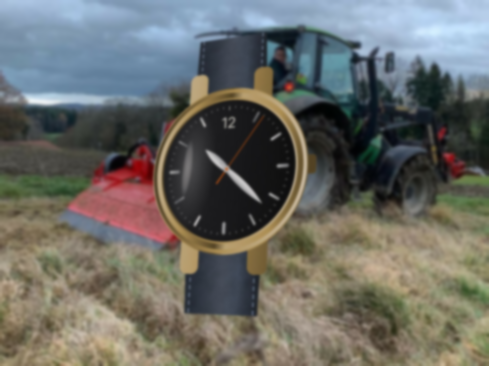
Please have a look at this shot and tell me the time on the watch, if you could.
10:22:06
